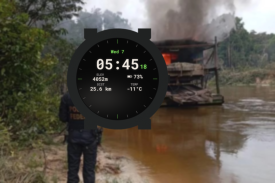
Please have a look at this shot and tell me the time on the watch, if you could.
5:45
